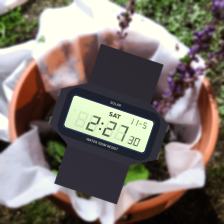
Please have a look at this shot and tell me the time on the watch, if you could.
2:27:30
